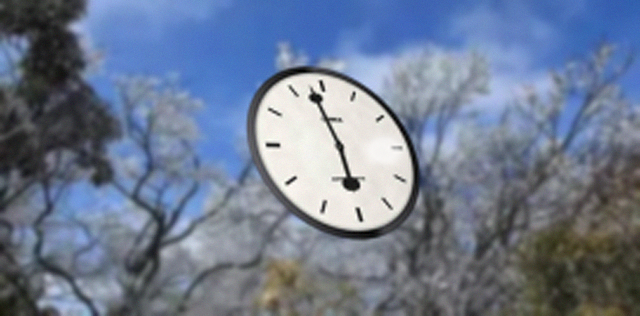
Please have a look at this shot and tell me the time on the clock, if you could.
5:58
